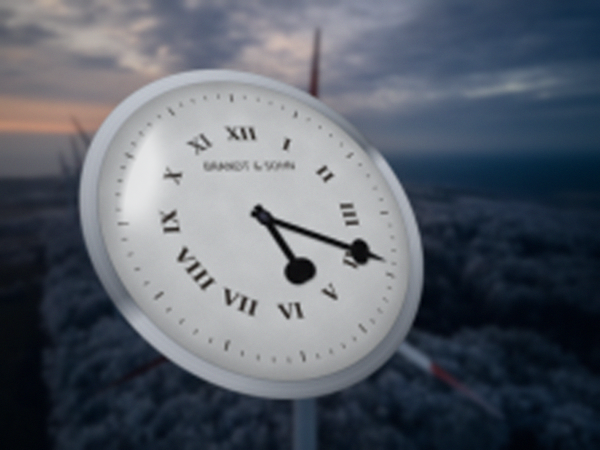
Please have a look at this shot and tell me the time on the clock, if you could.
5:19
